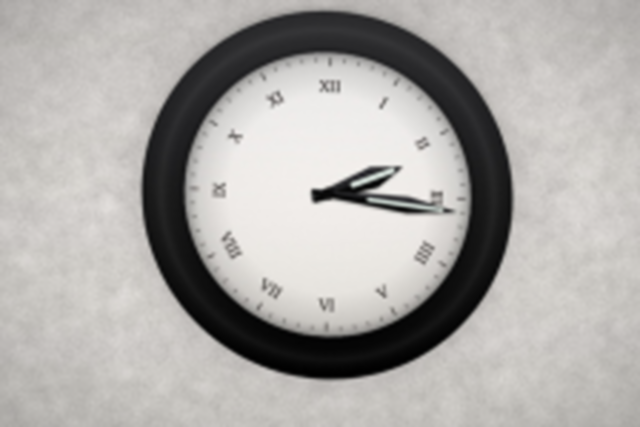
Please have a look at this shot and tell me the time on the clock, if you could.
2:16
